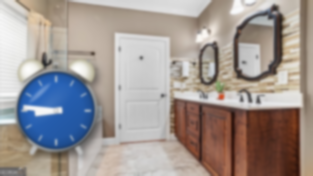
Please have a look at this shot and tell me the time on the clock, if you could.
8:46
